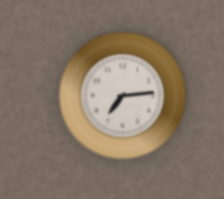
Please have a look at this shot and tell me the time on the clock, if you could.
7:14
